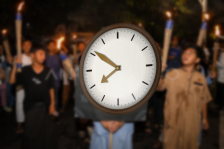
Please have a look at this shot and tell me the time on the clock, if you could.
7:51
